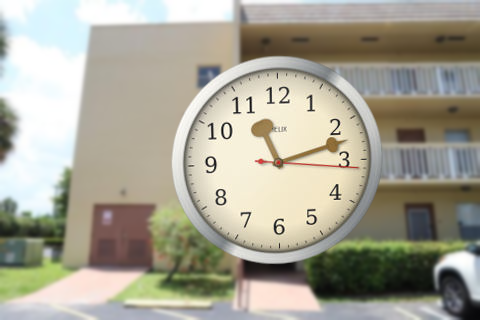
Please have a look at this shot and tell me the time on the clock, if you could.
11:12:16
